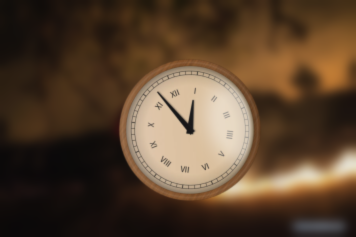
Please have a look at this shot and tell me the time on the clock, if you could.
12:57
